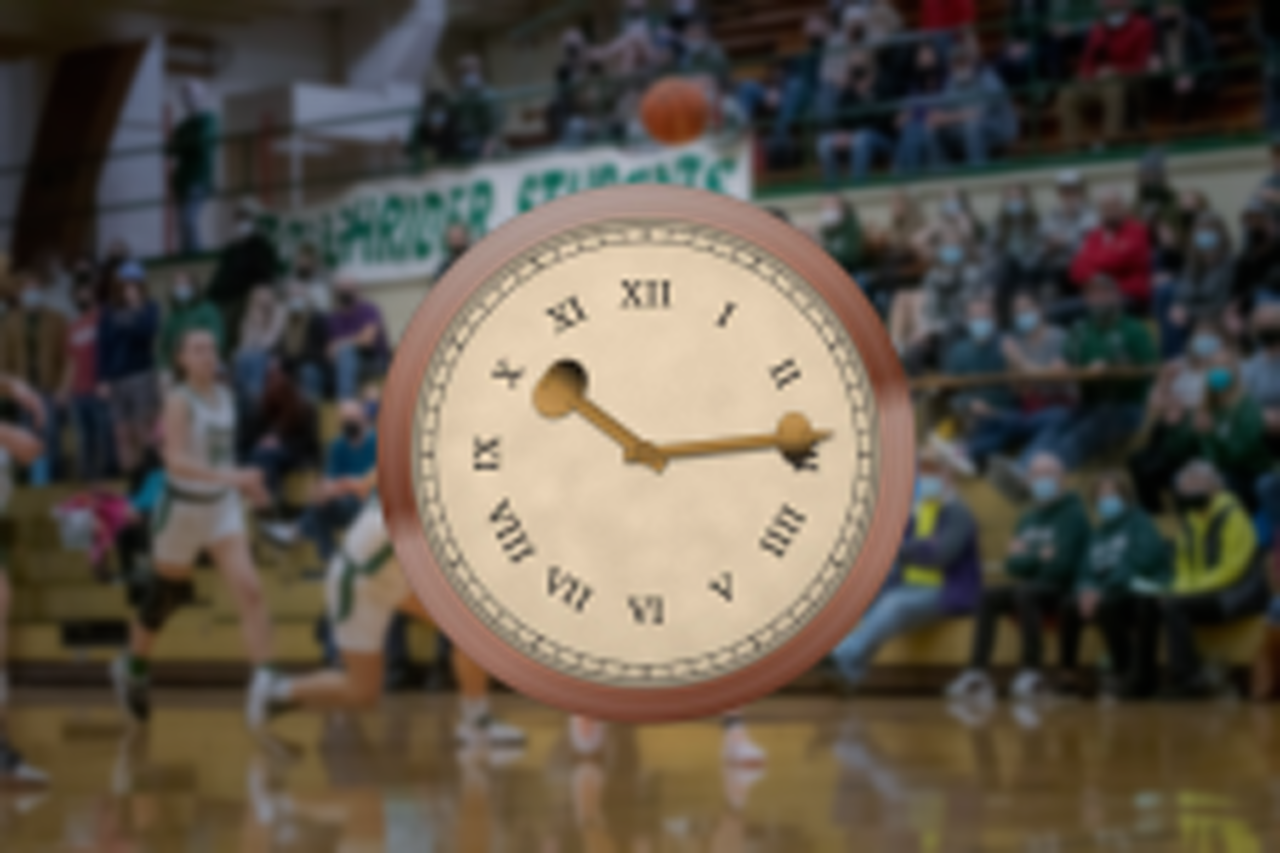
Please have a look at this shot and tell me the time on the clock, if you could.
10:14
